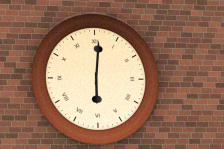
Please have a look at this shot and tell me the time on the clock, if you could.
6:01
